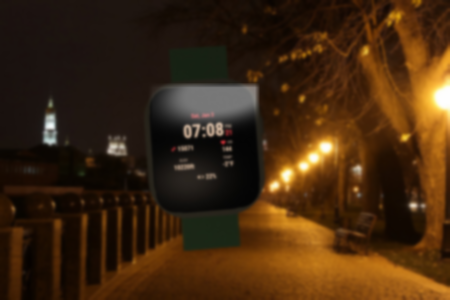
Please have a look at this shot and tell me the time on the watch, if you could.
7:08
